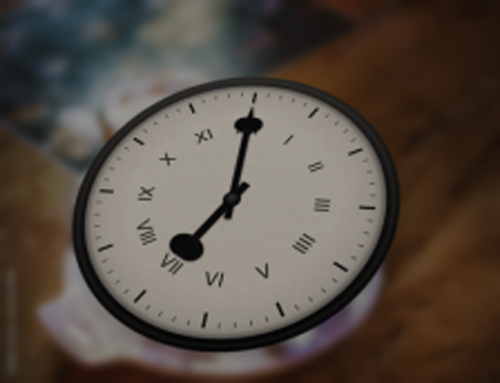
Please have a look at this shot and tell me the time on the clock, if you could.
7:00
